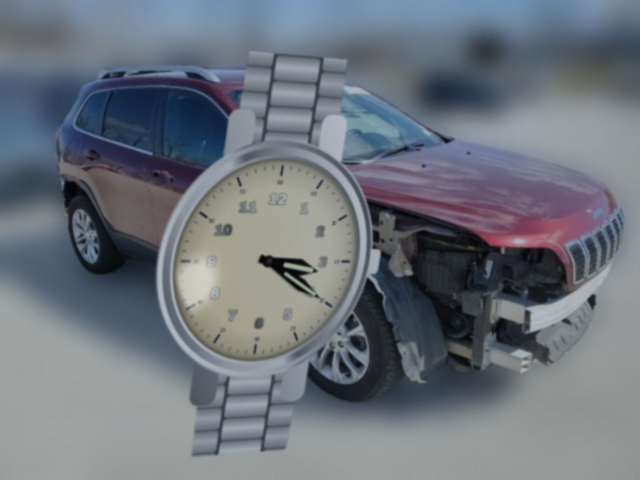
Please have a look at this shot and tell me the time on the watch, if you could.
3:20
